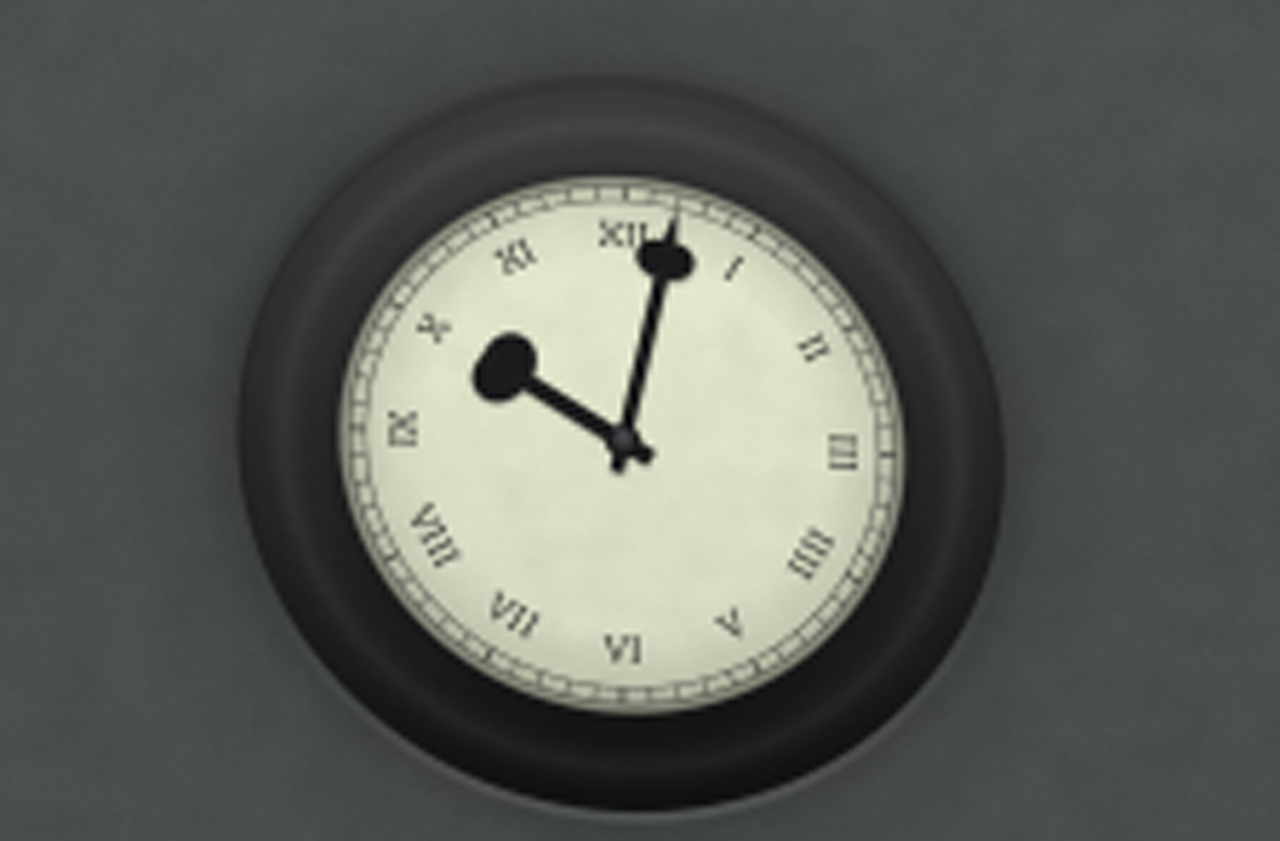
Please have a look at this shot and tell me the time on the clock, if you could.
10:02
